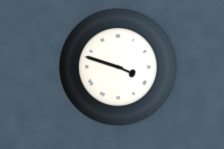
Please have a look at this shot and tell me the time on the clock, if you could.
3:48
